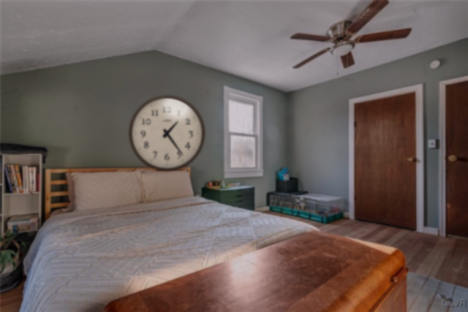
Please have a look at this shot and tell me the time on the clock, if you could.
1:24
